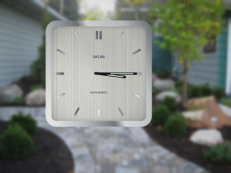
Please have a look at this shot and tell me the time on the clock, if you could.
3:15
